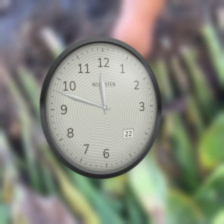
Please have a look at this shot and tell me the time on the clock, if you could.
11:48
